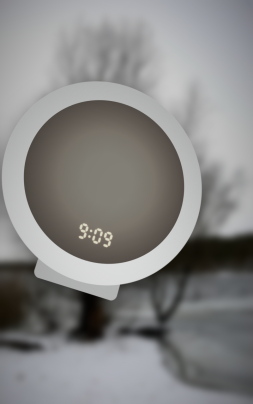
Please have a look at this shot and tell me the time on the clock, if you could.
9:09
